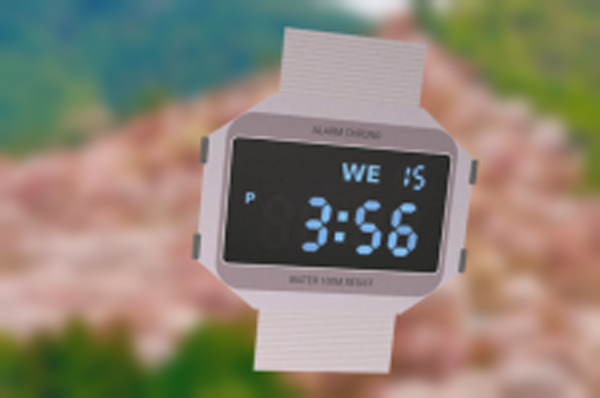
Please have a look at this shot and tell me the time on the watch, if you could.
3:56
